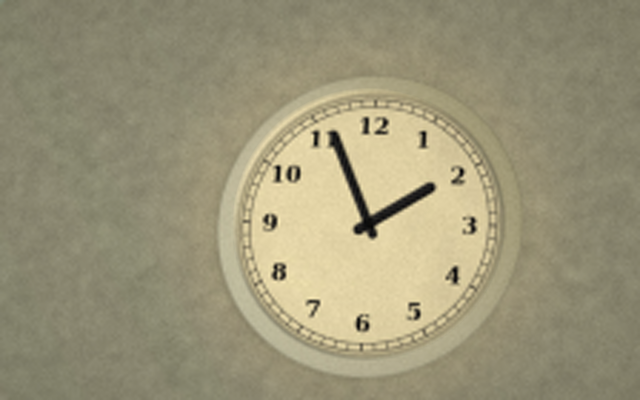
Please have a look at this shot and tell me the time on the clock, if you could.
1:56
